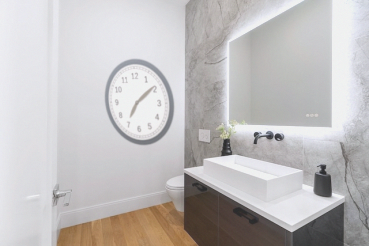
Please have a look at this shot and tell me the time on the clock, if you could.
7:09
